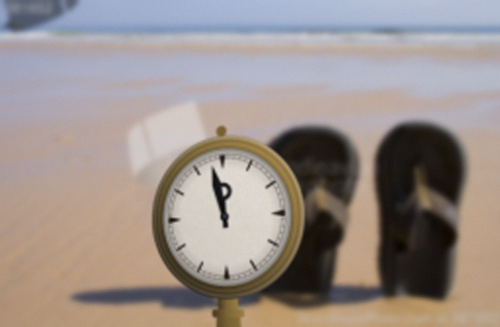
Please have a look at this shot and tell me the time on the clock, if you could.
11:58
